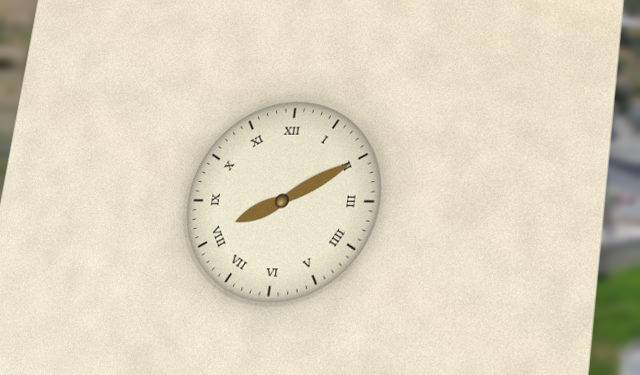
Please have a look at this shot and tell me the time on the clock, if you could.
8:10
